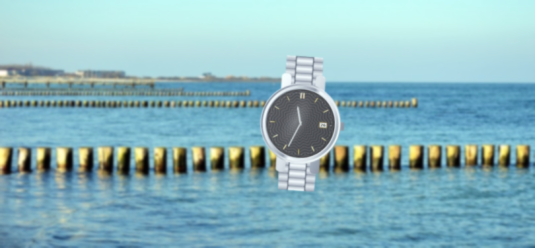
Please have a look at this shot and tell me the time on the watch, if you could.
11:34
